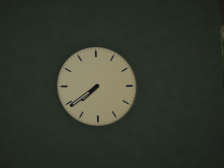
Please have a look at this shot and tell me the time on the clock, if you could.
7:39
